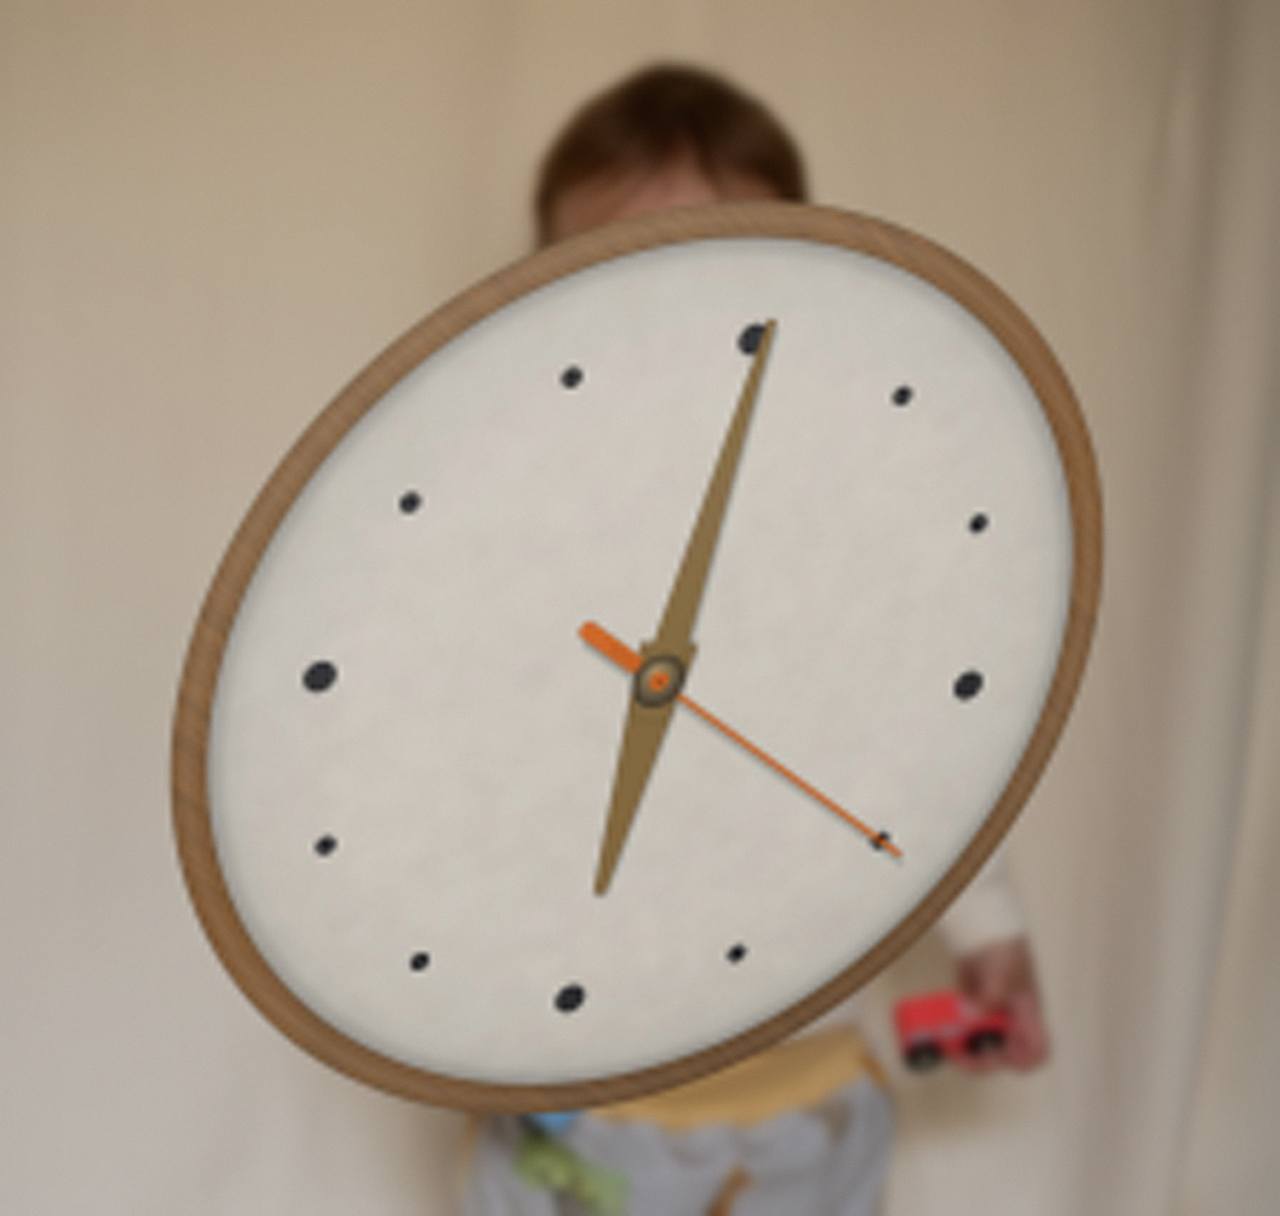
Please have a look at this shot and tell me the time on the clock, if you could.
6:00:20
